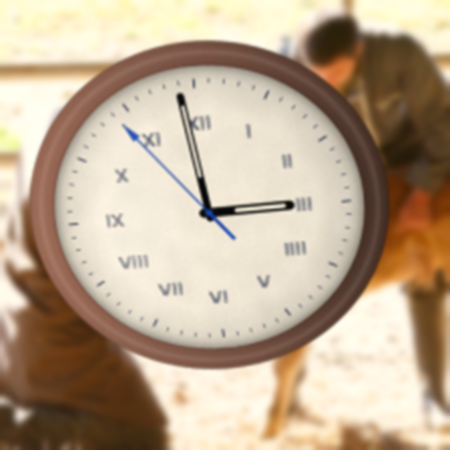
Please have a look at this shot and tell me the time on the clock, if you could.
2:58:54
